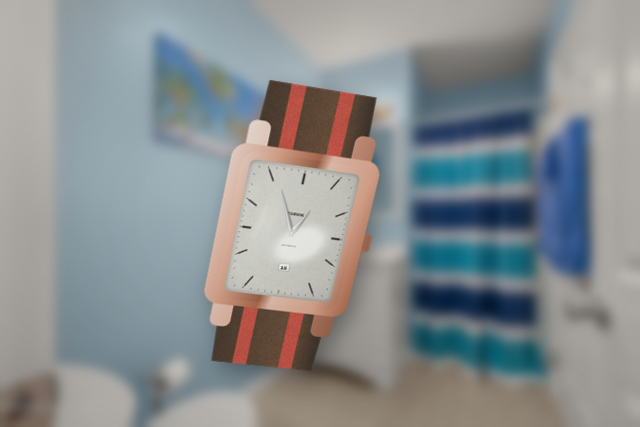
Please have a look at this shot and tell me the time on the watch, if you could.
12:56
